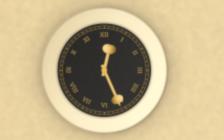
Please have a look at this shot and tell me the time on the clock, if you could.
12:26
